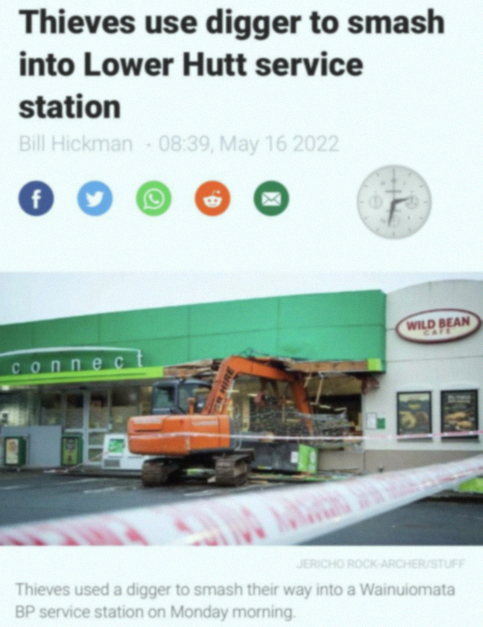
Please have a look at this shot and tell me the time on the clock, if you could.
2:32
